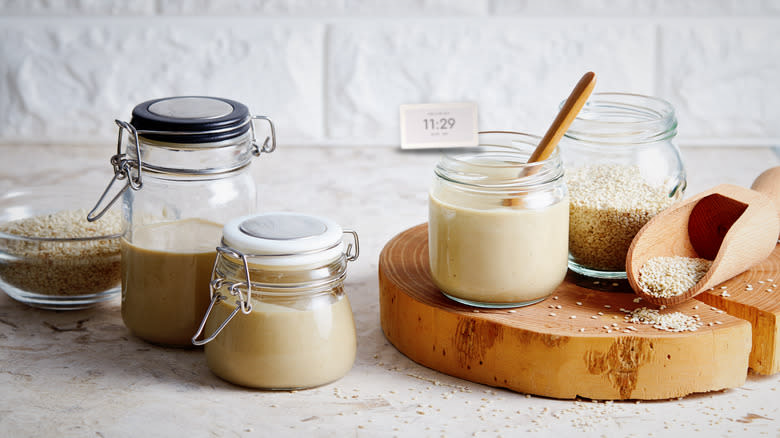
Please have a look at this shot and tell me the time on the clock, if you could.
11:29
